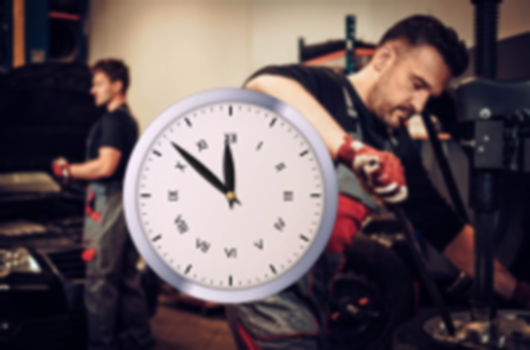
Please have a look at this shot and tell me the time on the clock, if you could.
11:52
